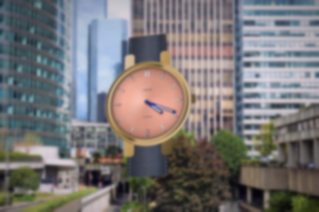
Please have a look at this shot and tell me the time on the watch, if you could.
4:19
